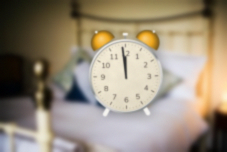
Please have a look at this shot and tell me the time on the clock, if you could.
11:59
